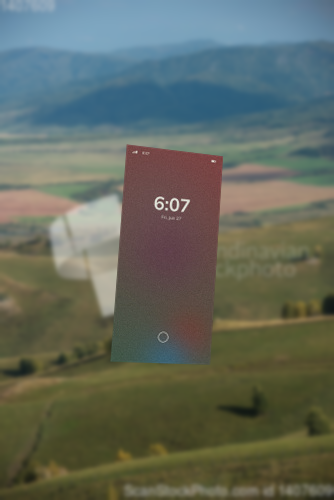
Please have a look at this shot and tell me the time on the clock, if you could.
6:07
